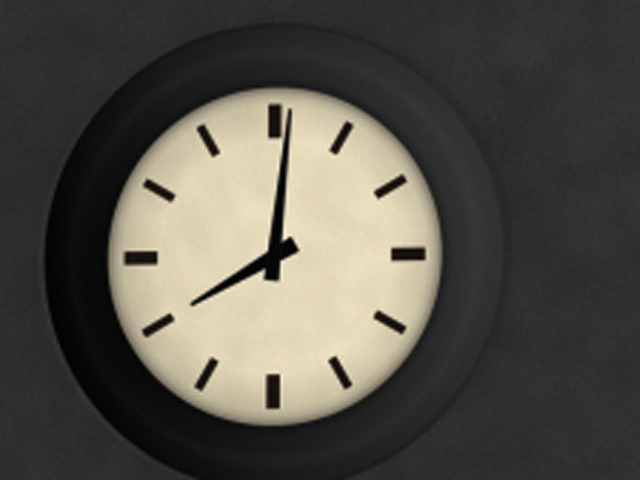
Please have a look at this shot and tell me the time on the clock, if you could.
8:01
